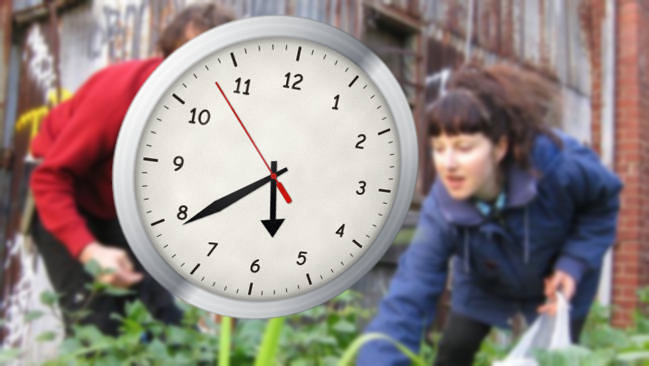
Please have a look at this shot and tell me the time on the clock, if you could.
5:38:53
